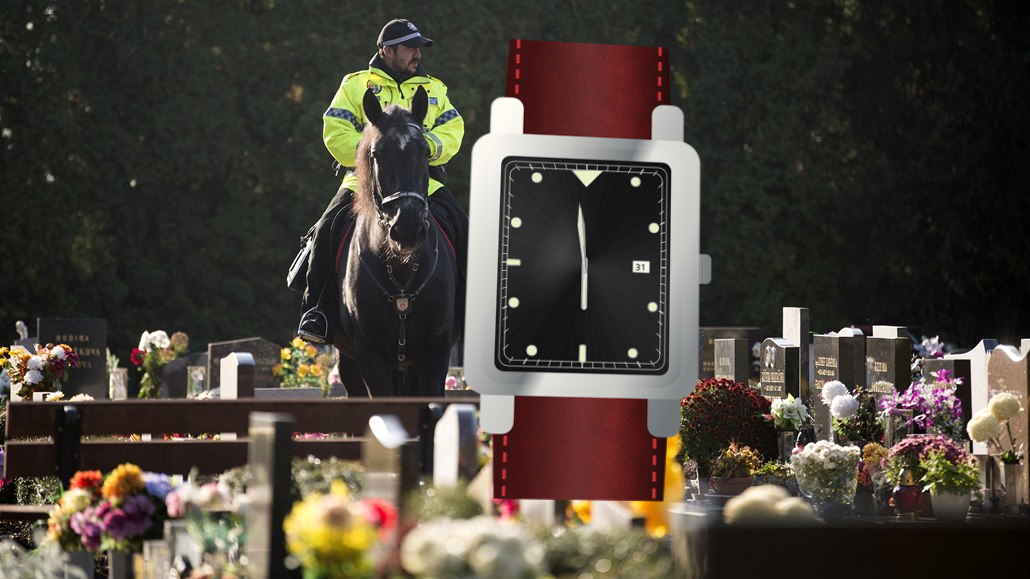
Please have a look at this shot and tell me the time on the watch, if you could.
5:59
